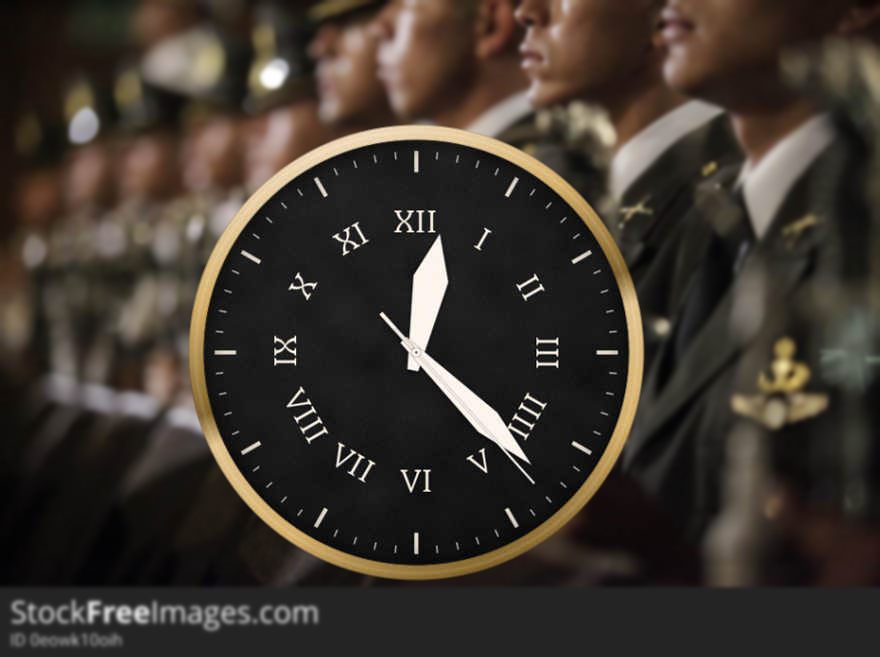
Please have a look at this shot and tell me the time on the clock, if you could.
12:22:23
